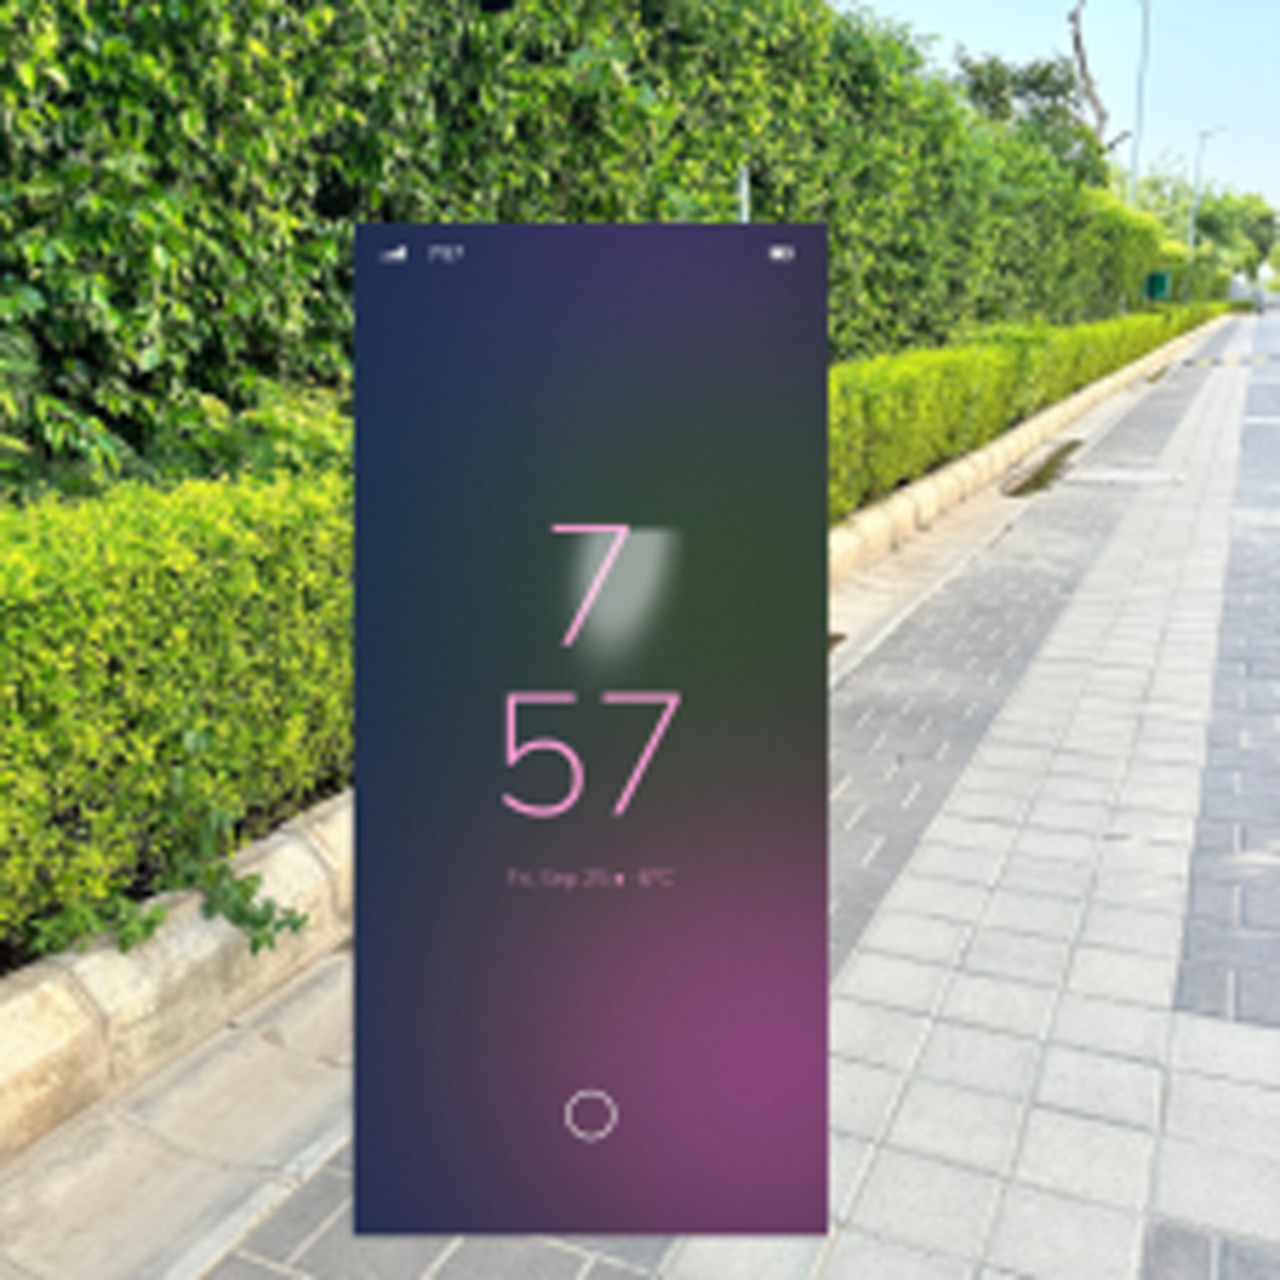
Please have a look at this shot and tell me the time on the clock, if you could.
7:57
